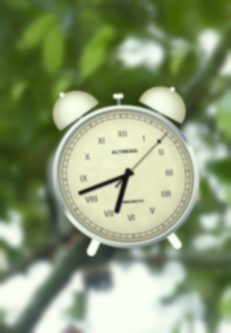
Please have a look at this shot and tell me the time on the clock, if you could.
6:42:08
